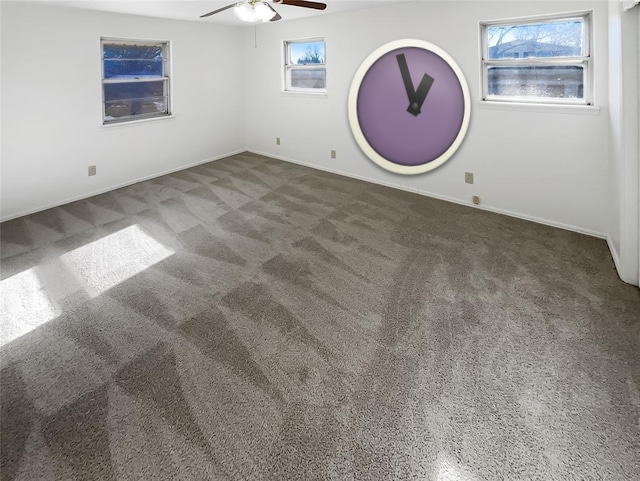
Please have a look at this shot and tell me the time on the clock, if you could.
12:57
